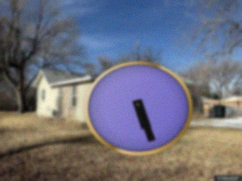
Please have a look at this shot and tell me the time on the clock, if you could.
5:27
